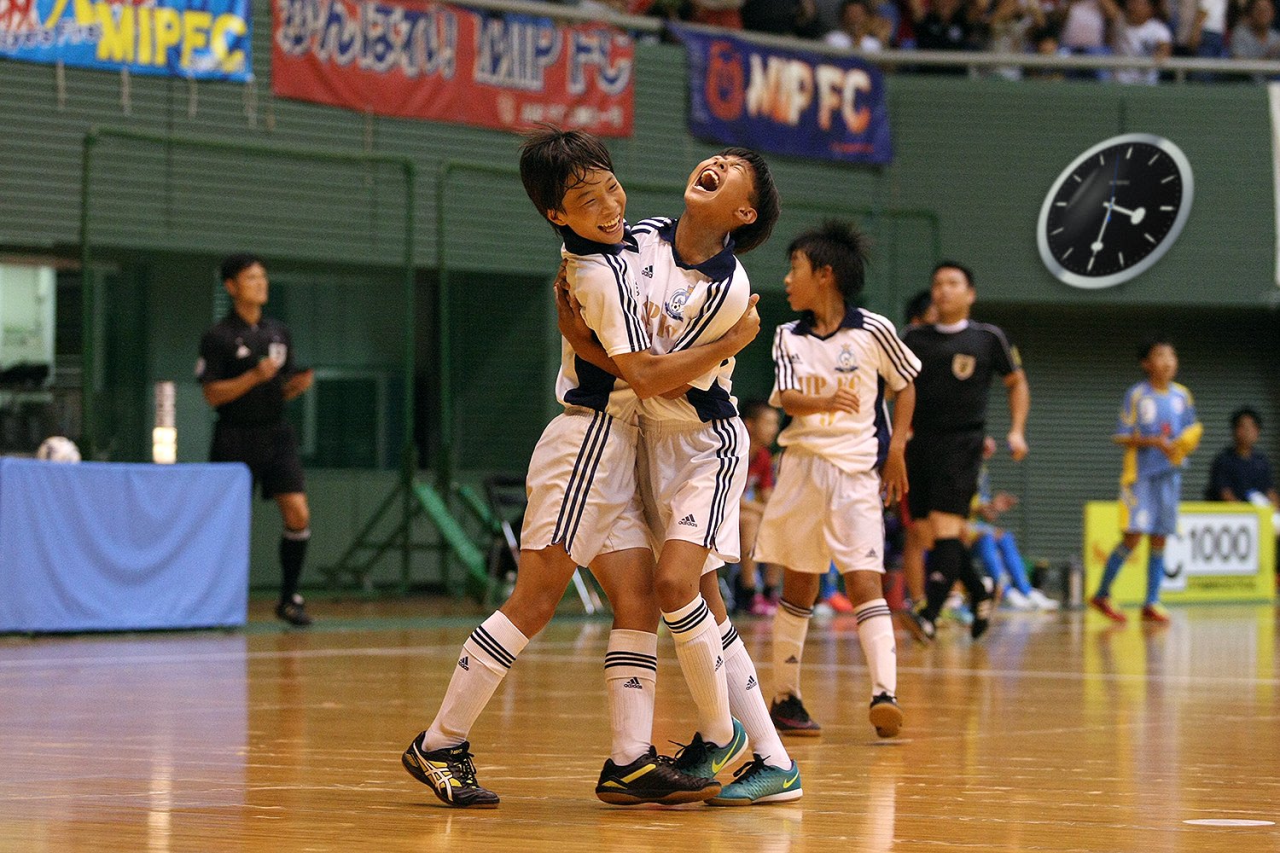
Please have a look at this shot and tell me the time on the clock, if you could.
3:29:58
